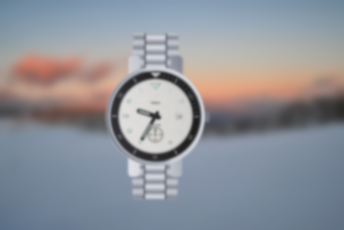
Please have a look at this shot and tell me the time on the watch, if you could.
9:35
